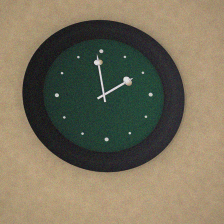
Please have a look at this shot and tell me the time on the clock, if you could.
1:59
